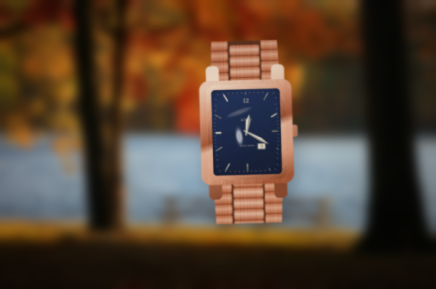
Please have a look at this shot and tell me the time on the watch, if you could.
12:20
